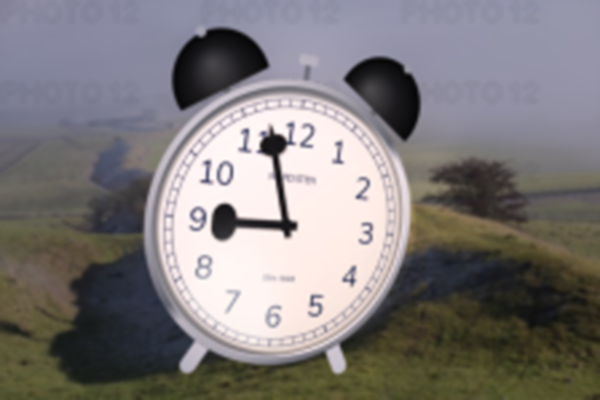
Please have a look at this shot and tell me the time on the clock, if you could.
8:57
